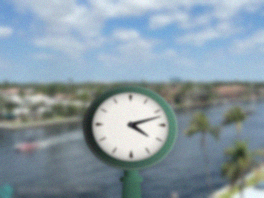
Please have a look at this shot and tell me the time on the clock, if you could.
4:12
